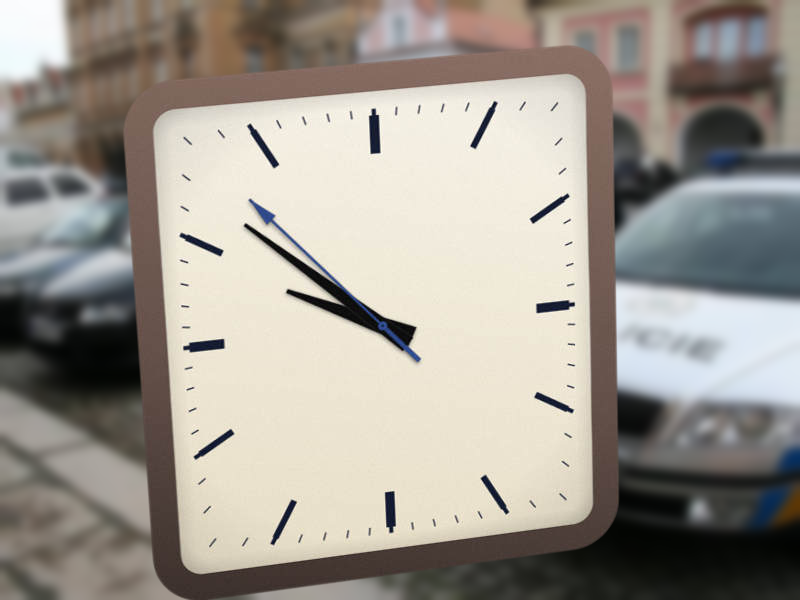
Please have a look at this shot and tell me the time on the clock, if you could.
9:51:53
